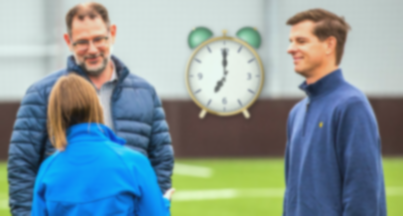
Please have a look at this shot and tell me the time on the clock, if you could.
7:00
